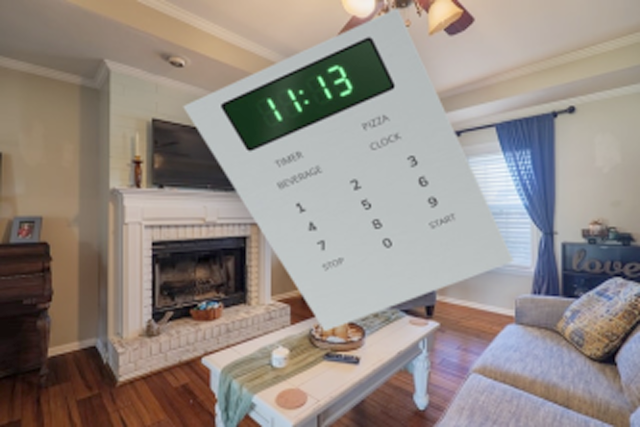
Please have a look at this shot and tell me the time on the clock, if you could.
11:13
